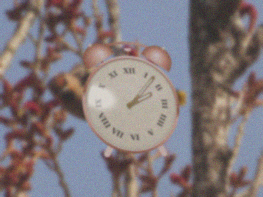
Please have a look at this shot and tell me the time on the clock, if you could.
2:07
